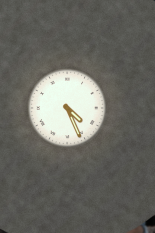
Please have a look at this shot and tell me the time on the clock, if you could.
4:26
